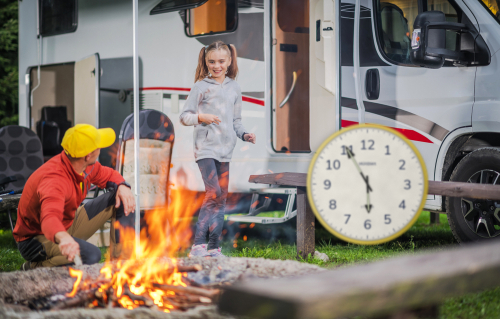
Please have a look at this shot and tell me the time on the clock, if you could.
5:55
